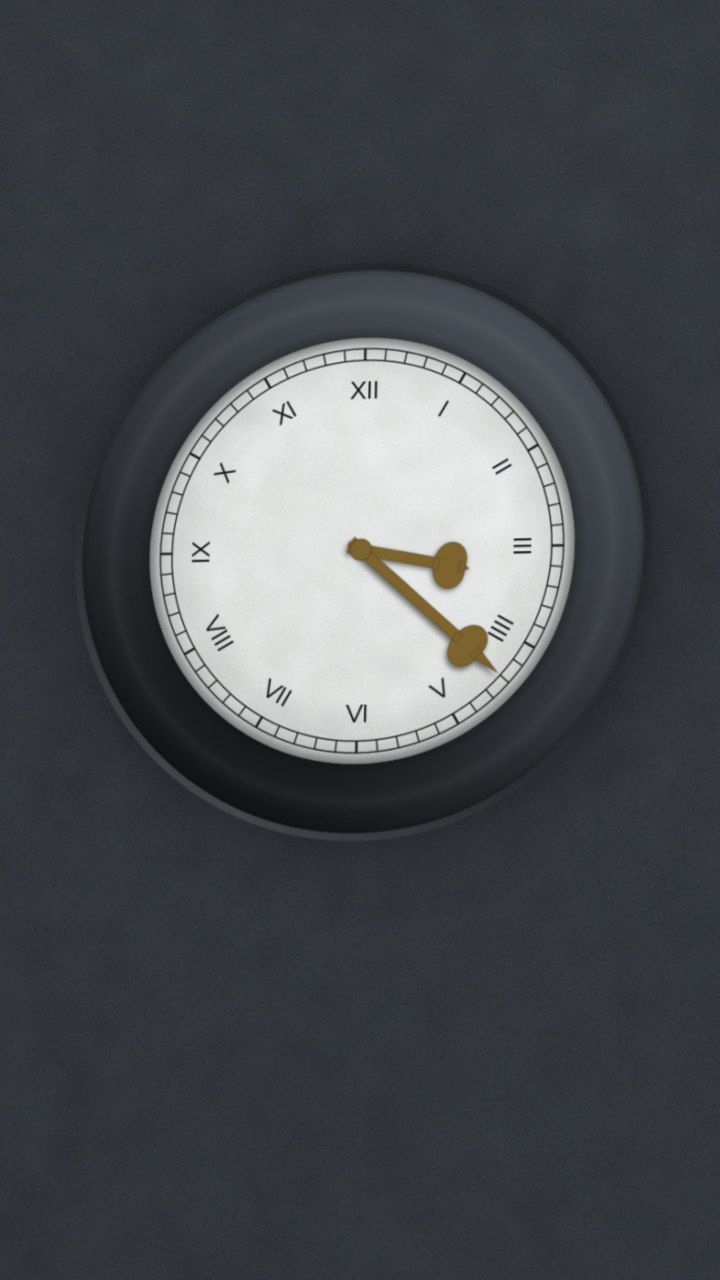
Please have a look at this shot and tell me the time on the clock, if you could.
3:22
